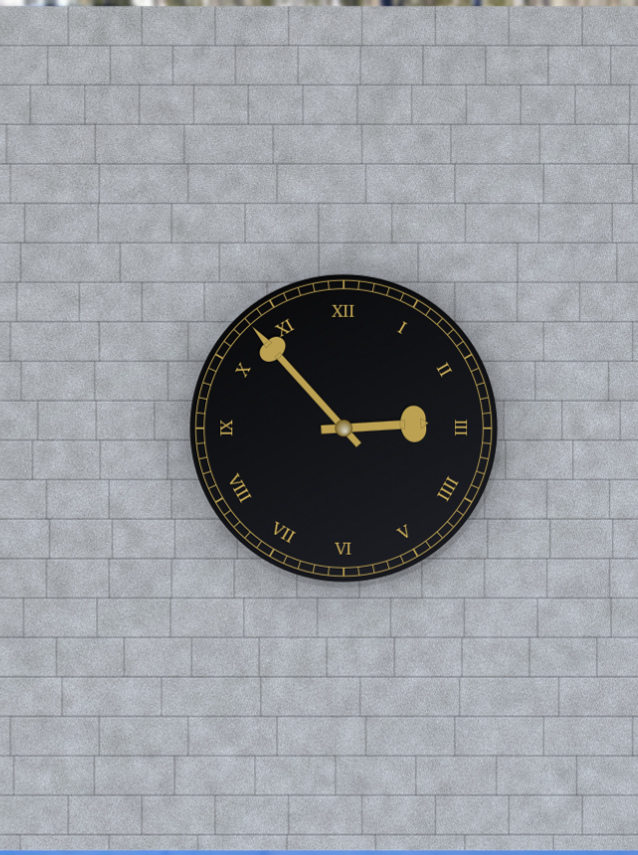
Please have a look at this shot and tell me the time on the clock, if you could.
2:53
